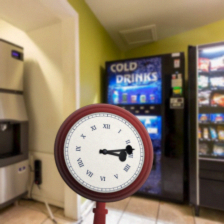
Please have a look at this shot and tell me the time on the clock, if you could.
3:13
